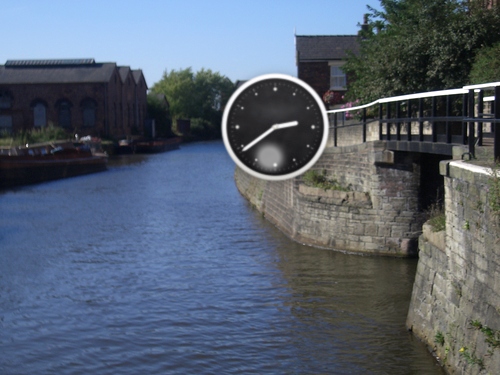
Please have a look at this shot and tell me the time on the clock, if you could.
2:39
